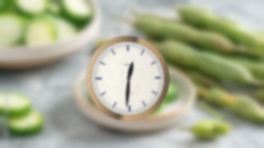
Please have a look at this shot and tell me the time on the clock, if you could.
12:31
